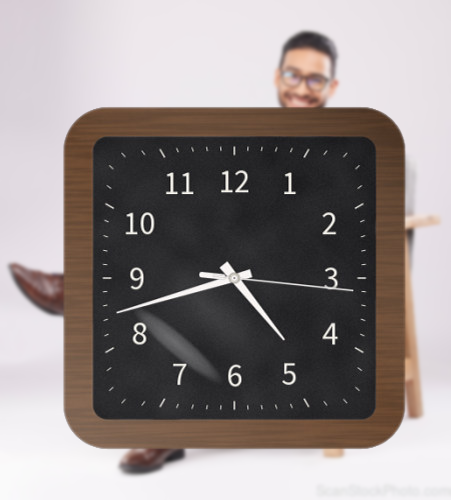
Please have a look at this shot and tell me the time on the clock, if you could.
4:42:16
